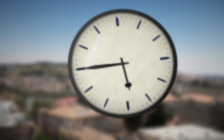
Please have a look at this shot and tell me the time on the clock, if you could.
5:45
